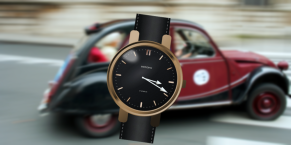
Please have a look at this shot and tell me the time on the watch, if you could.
3:19
